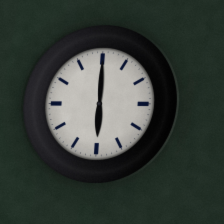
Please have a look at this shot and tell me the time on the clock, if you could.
6:00
